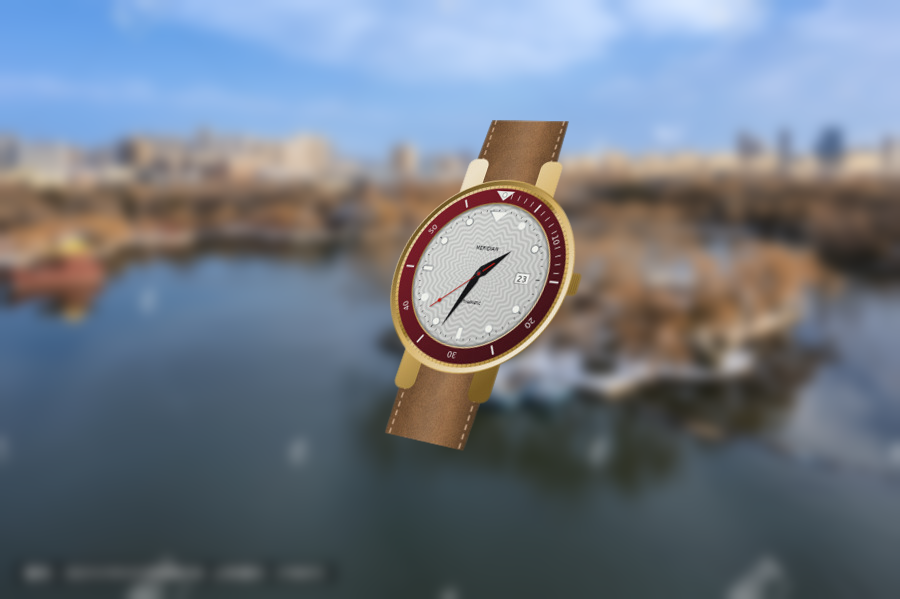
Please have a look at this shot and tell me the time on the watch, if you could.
1:33:38
